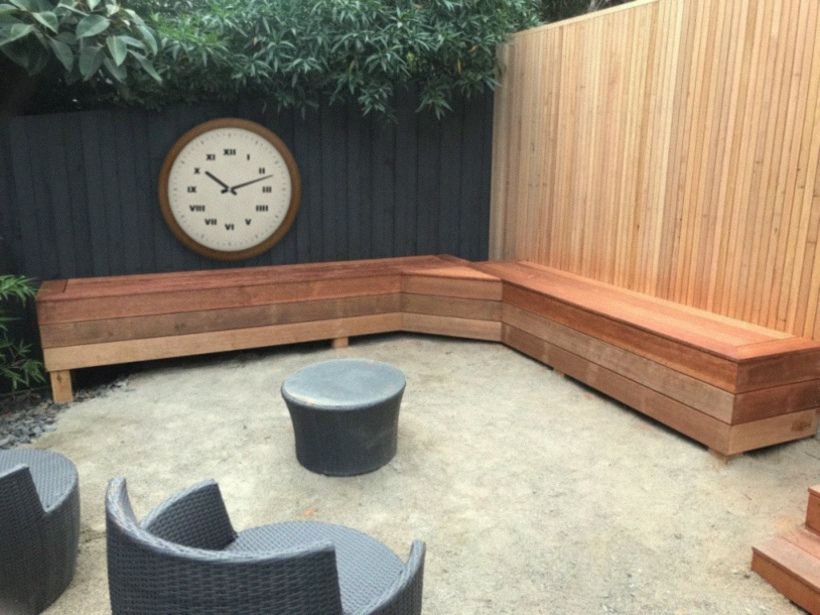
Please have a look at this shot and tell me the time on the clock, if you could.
10:12
